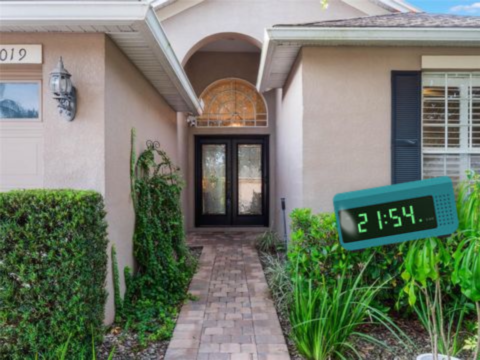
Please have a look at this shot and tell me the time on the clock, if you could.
21:54
